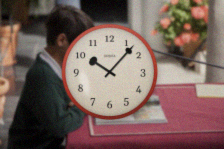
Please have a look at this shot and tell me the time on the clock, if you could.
10:07
